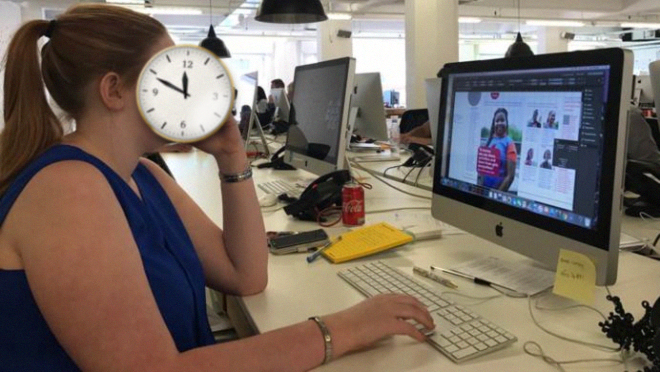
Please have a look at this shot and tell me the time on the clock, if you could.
11:49
